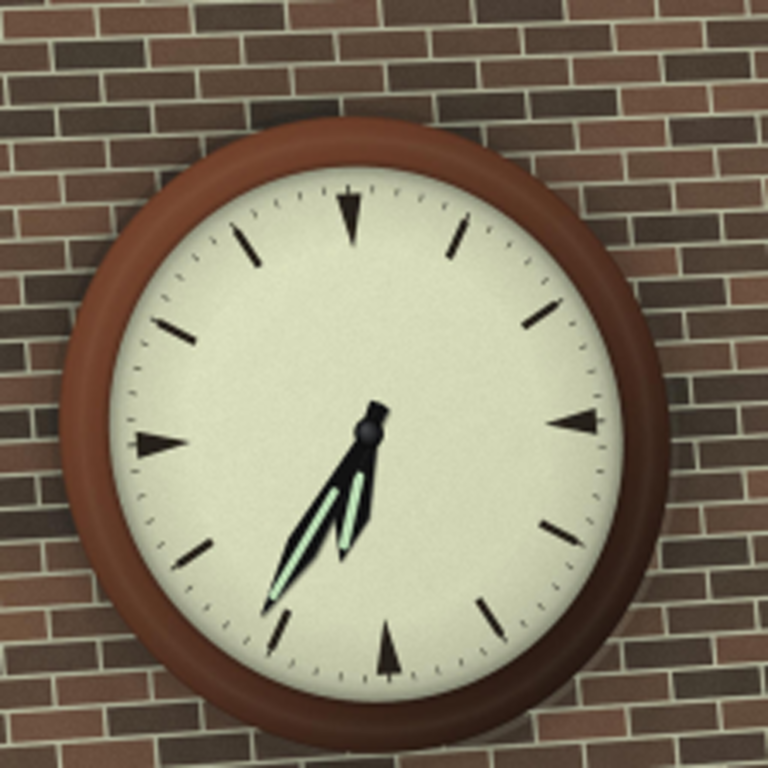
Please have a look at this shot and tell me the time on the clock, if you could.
6:36
